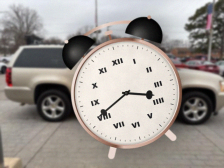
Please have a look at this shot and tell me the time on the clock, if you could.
3:41
